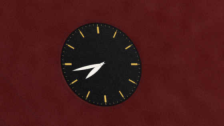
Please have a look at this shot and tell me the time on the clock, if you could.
7:43
